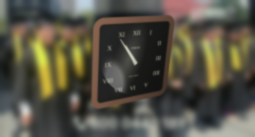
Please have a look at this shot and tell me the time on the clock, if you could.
10:54
